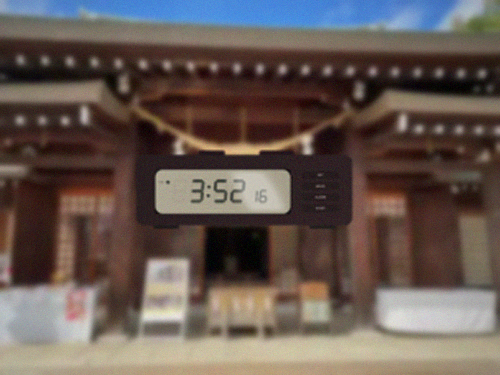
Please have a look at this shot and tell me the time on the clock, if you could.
3:52:16
